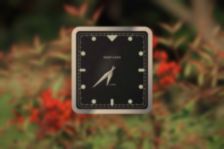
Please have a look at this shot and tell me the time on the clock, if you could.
6:38
